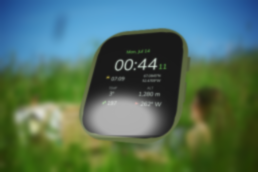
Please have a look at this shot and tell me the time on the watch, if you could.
0:44
